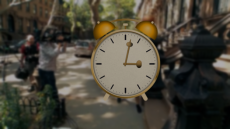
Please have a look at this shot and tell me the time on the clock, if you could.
3:02
